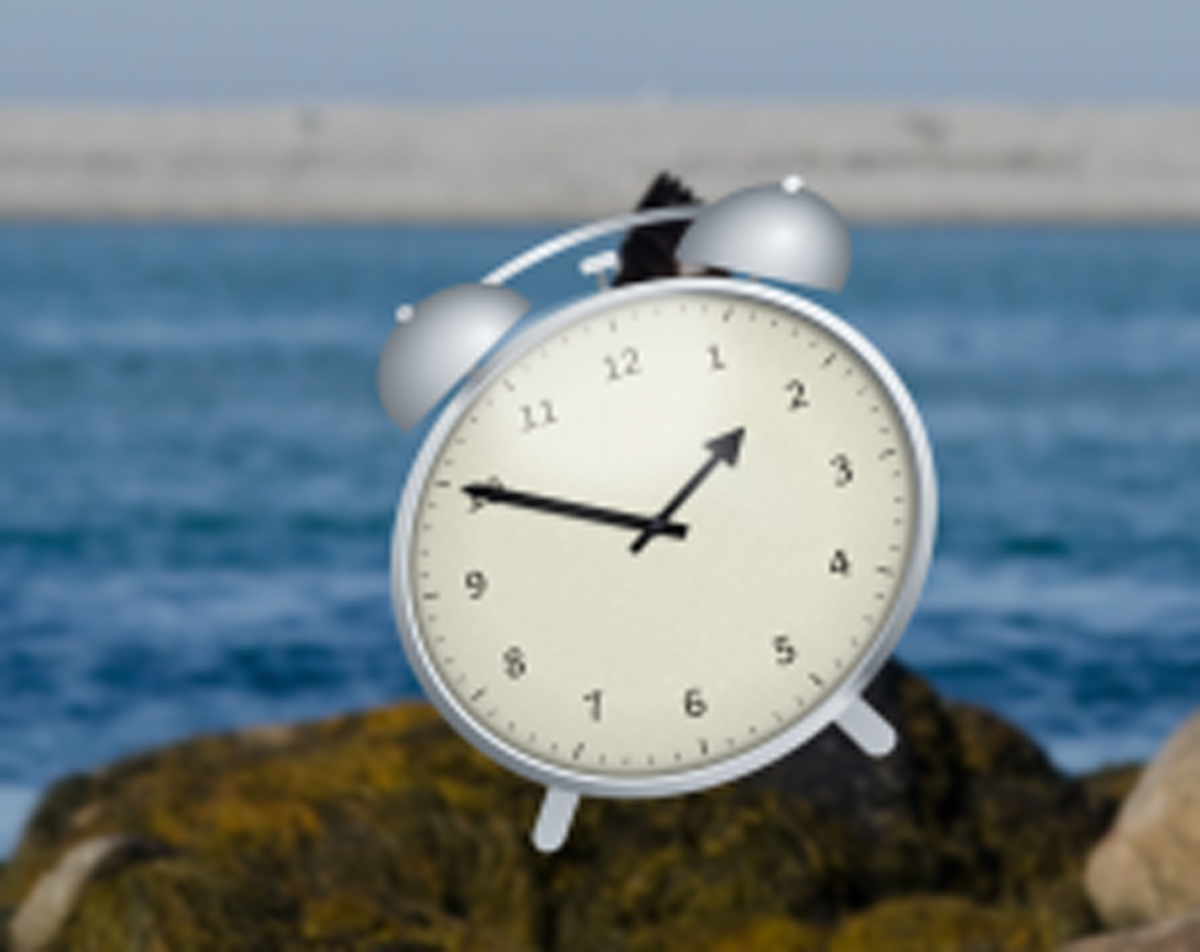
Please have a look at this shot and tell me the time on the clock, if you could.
1:50
